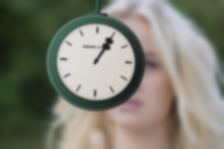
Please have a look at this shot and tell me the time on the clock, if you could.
1:05
